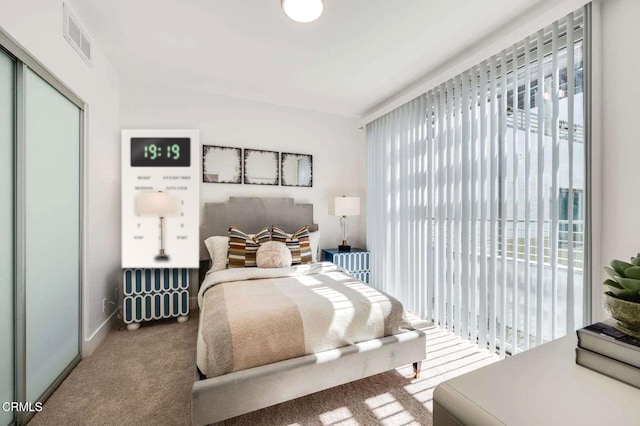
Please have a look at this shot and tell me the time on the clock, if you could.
19:19
